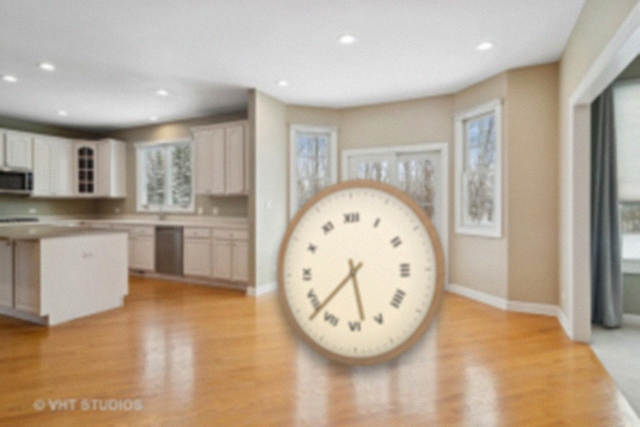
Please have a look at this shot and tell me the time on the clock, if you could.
5:38
